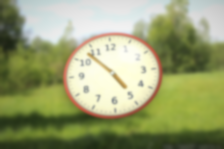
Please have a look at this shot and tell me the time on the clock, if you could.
4:53
